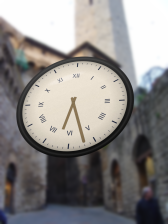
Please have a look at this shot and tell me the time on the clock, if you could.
6:27
